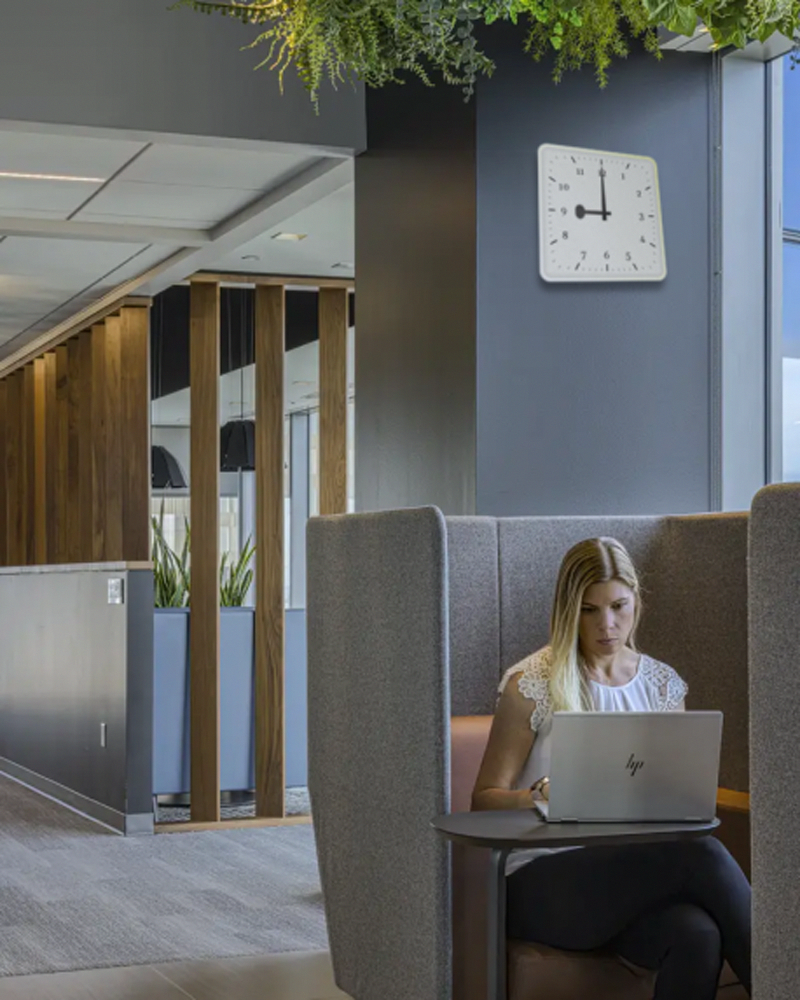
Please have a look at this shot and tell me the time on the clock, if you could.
9:00
